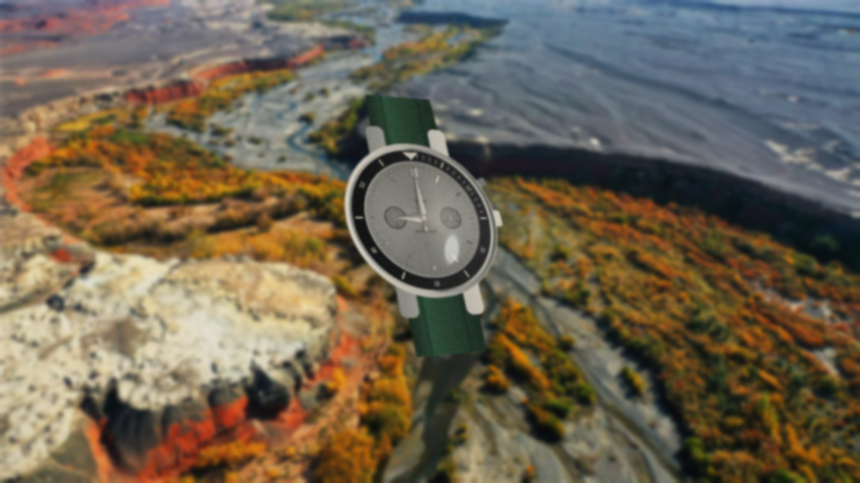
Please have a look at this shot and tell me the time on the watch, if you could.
9:00
